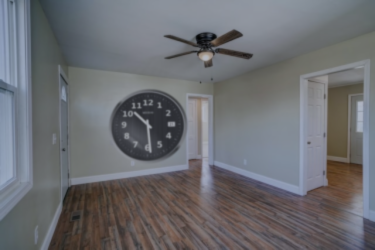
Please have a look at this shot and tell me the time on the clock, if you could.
10:29
